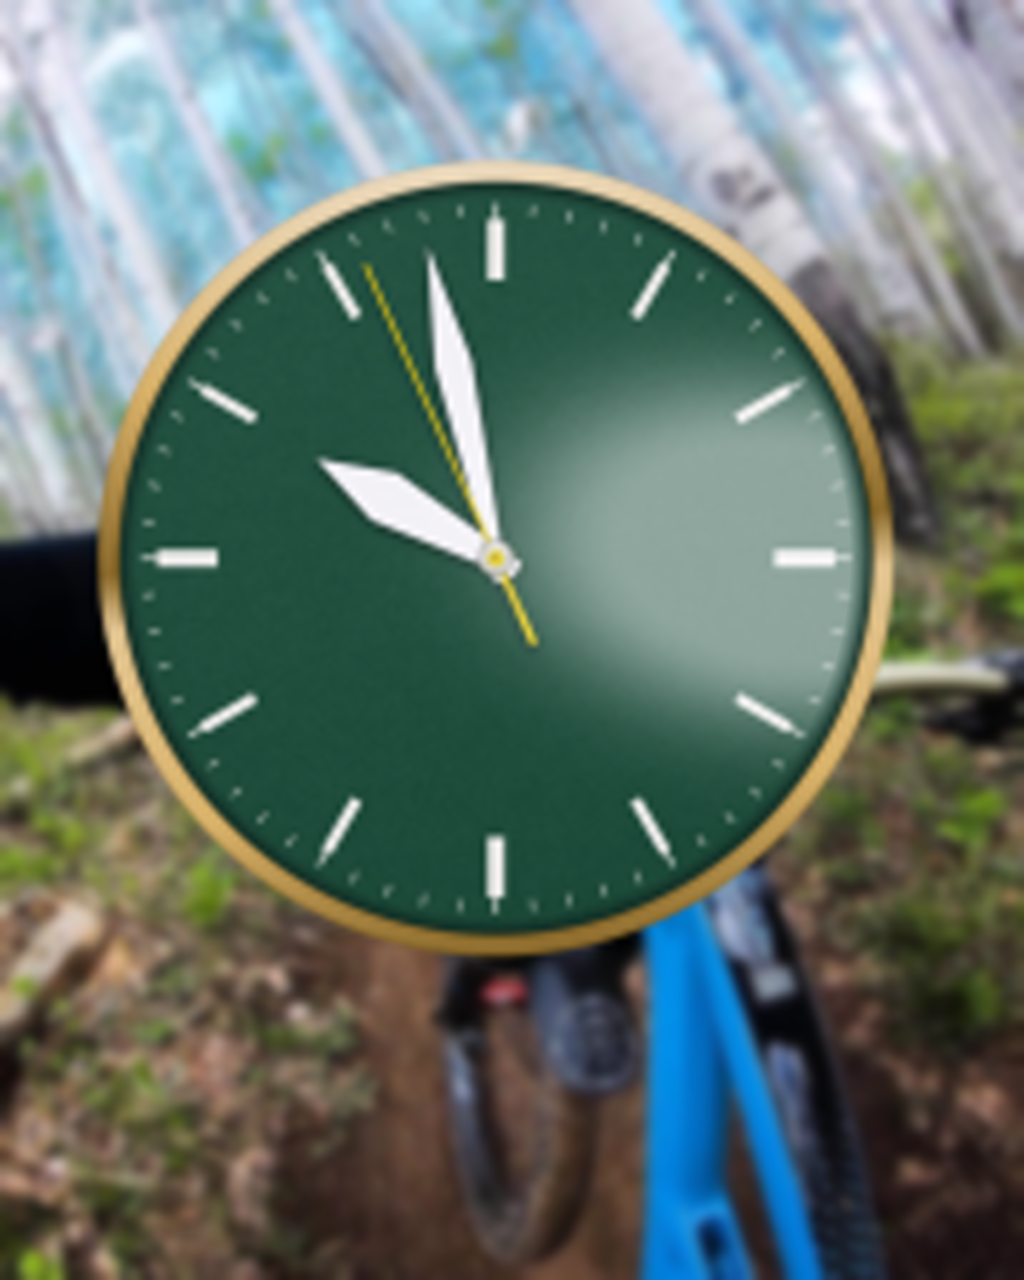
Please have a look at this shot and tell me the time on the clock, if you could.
9:57:56
